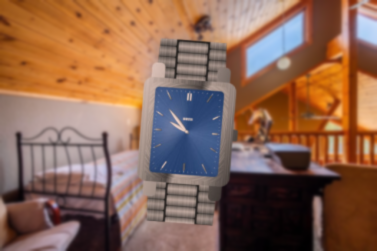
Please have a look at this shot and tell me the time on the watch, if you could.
9:53
